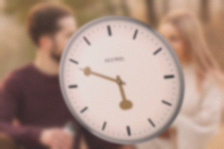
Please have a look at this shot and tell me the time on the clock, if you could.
5:49
